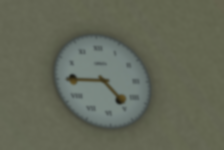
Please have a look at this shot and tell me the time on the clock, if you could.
4:45
